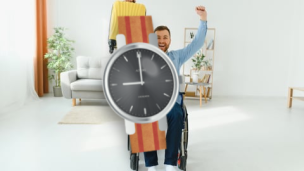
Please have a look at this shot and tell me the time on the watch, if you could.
9:00
